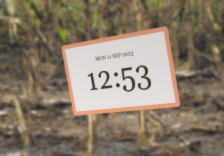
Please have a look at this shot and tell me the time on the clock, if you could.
12:53
